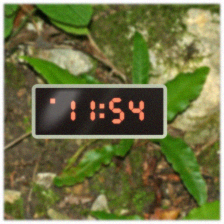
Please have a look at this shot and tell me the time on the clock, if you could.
11:54
